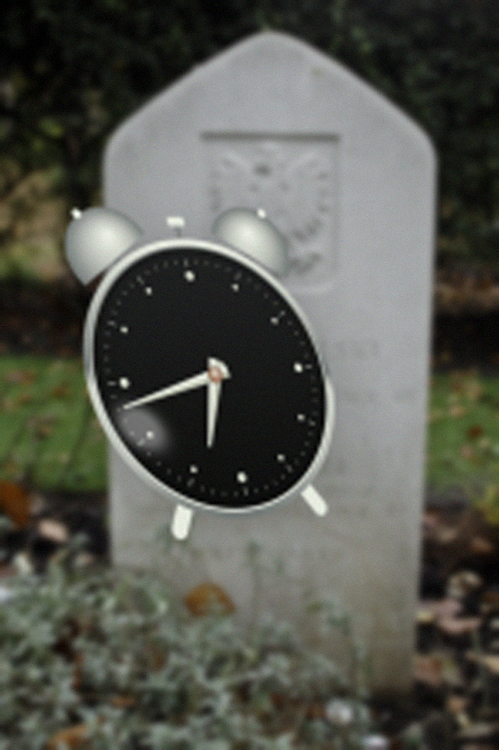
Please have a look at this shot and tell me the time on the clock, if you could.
6:43
